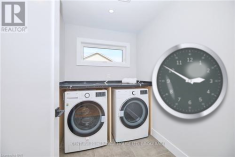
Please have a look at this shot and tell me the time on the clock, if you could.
2:50
